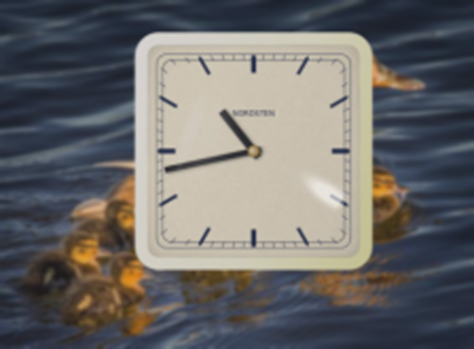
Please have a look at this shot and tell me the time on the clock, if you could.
10:43
